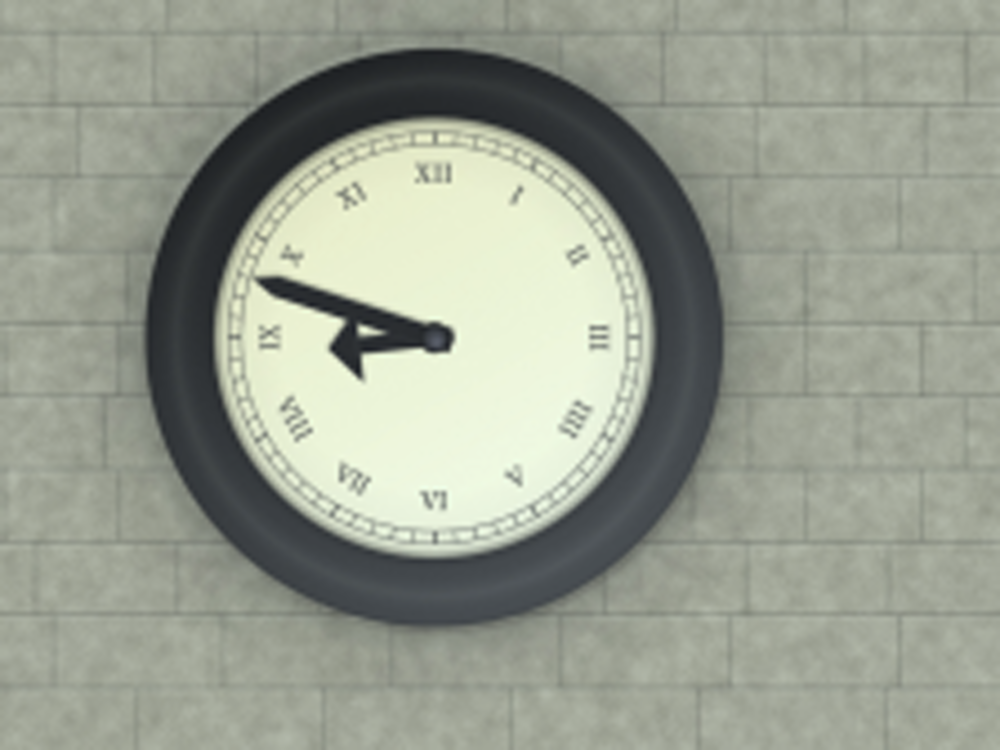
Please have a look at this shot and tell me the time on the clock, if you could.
8:48
